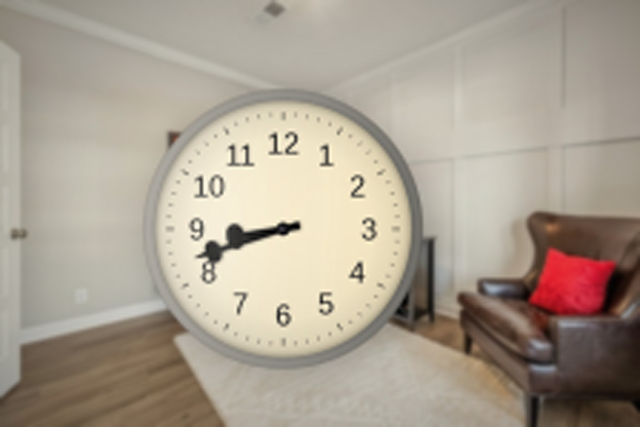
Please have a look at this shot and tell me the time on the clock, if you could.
8:42
